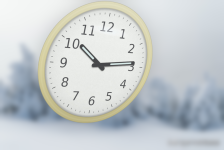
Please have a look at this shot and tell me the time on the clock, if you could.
10:14
